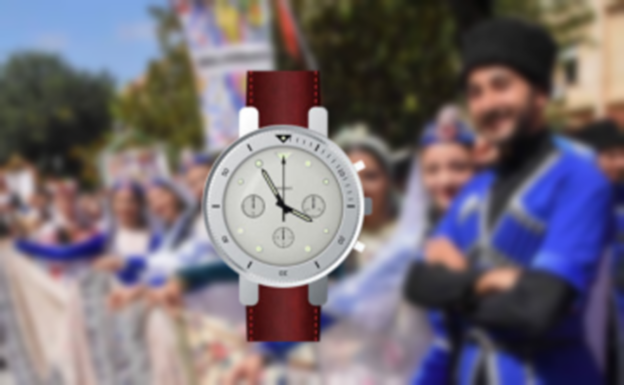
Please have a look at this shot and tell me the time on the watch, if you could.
3:55
